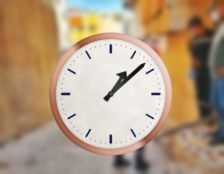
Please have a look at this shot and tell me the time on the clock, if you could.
1:08
